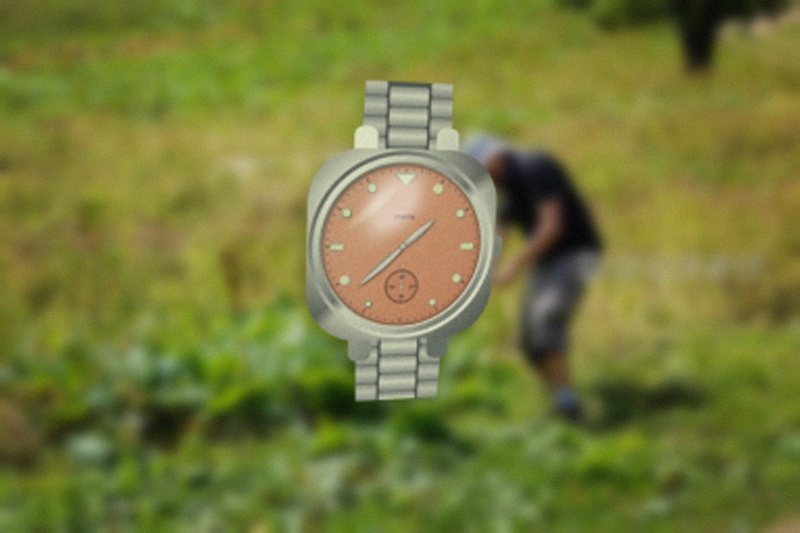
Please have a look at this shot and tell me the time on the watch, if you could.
1:38
